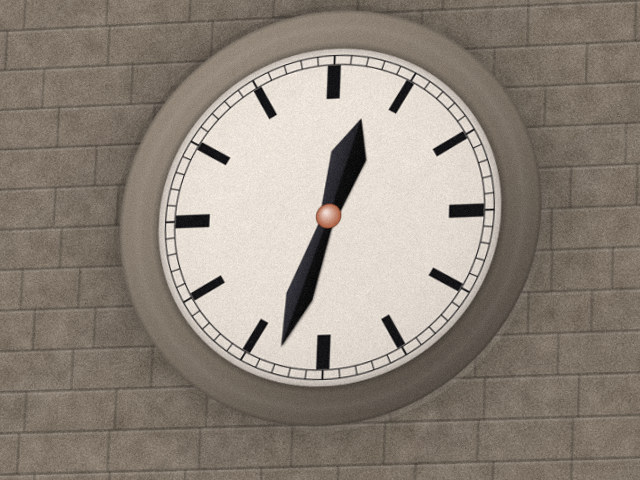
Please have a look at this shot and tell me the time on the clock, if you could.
12:33
